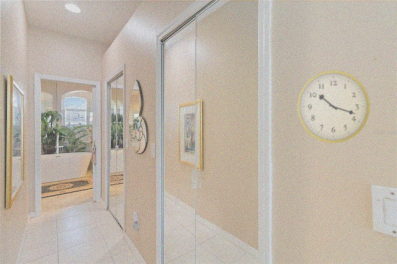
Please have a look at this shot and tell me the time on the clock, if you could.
10:18
